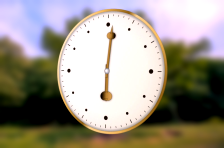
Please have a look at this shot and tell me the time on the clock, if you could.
6:01
